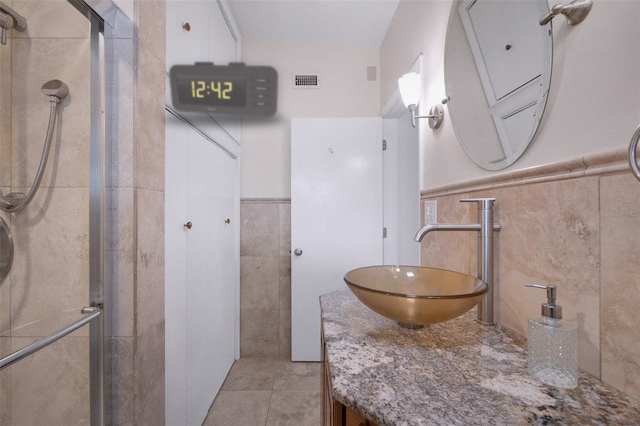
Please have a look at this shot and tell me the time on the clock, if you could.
12:42
